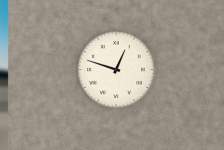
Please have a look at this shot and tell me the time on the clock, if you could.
12:48
